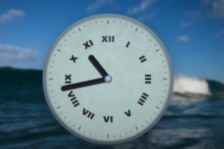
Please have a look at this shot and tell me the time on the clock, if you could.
10:43
